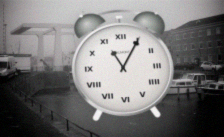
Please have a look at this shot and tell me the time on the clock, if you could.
11:05
